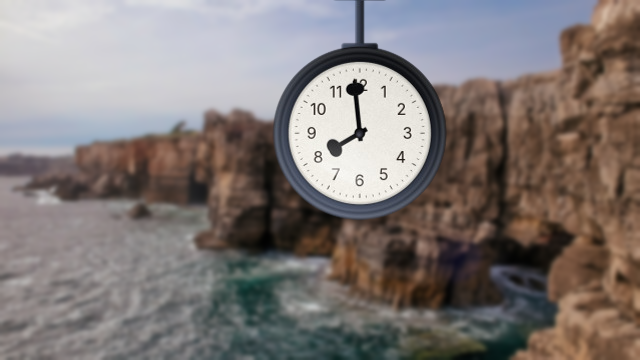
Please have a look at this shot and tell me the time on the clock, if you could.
7:59
